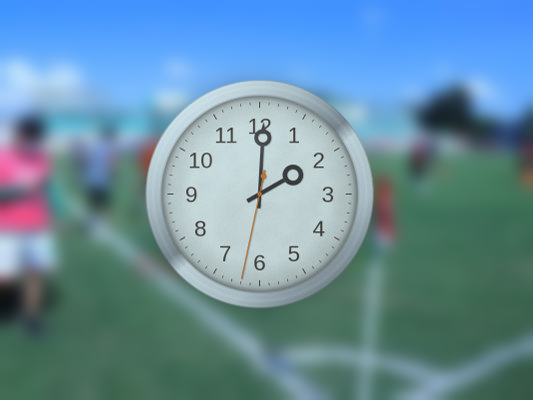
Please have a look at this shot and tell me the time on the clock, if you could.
2:00:32
